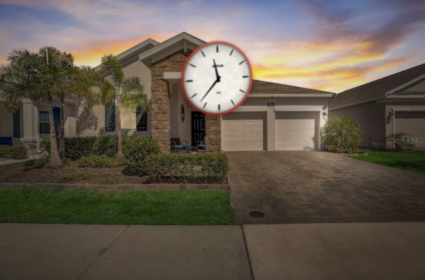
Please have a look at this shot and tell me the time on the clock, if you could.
11:37
